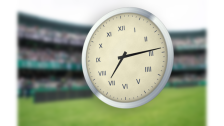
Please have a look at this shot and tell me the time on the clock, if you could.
7:14
